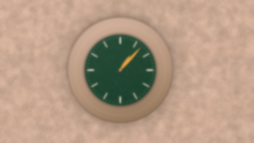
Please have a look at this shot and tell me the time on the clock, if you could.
1:07
